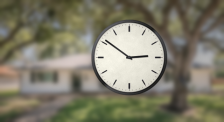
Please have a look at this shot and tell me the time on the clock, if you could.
2:51
